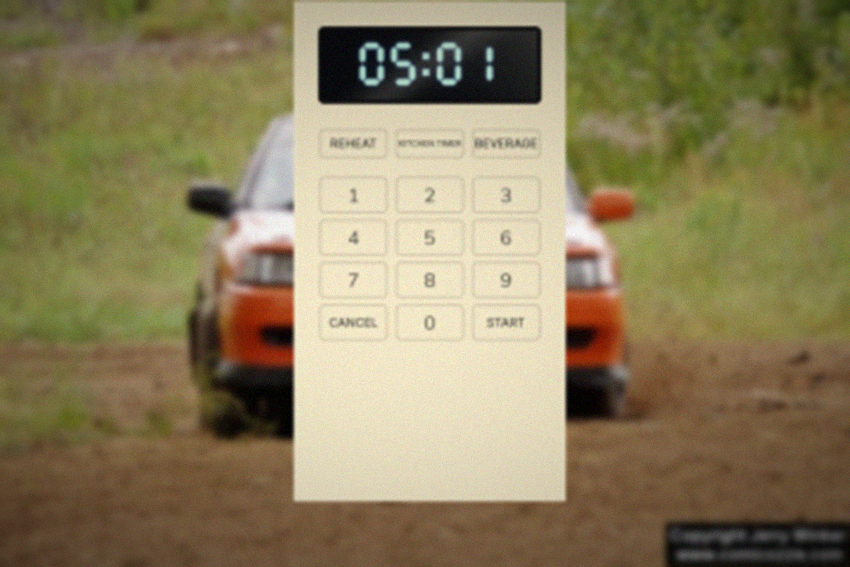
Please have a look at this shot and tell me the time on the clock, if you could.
5:01
